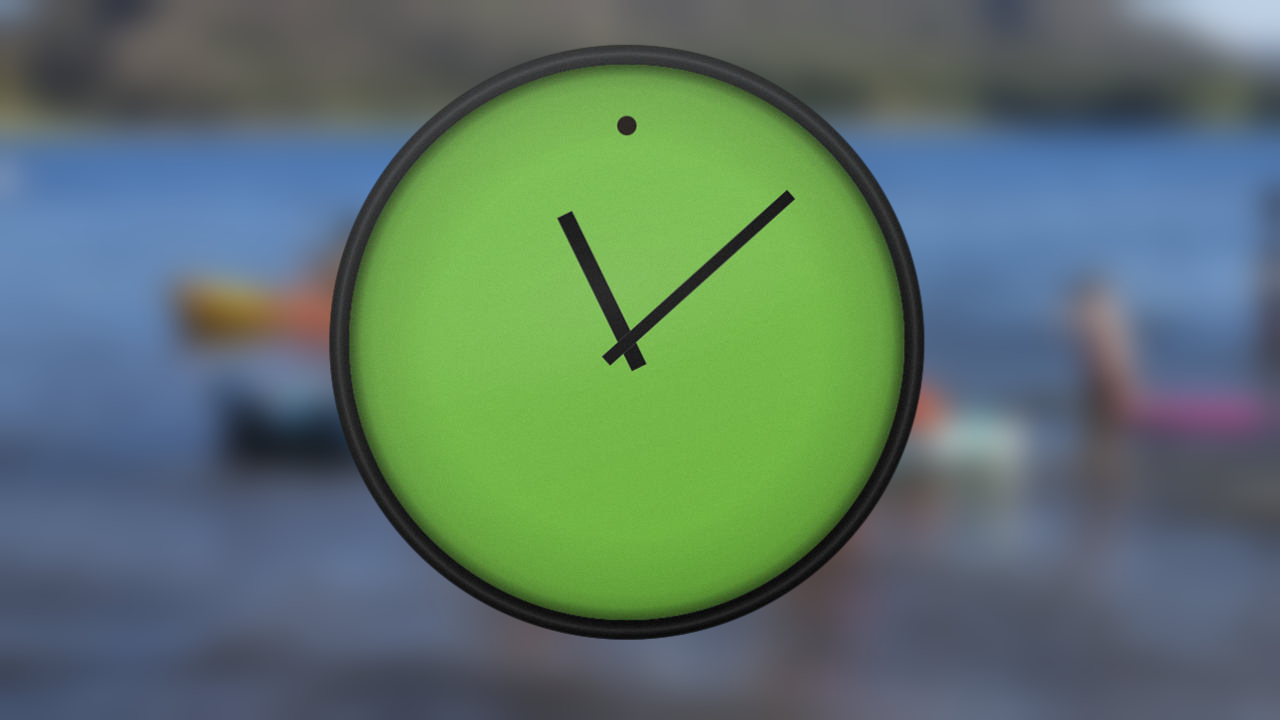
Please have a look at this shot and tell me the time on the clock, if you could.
11:08
